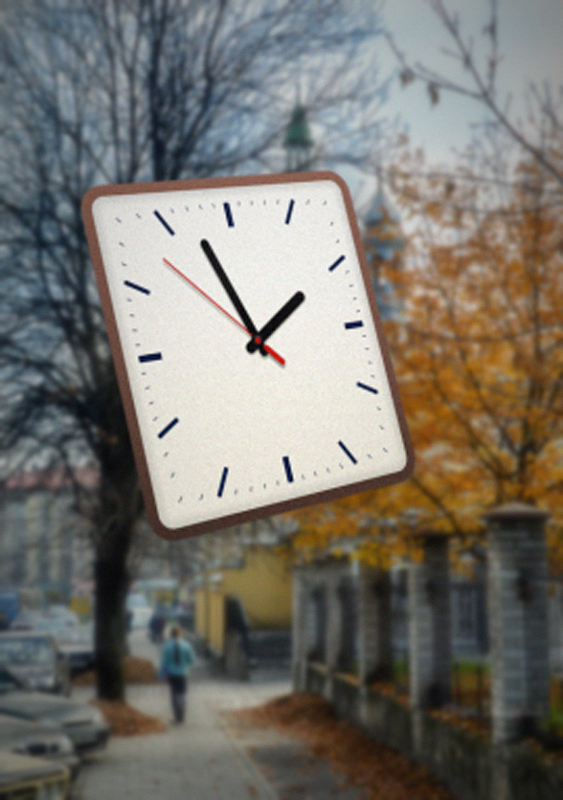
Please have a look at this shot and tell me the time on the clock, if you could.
1:56:53
